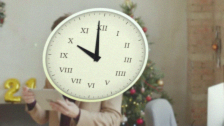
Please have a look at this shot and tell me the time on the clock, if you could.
9:59
